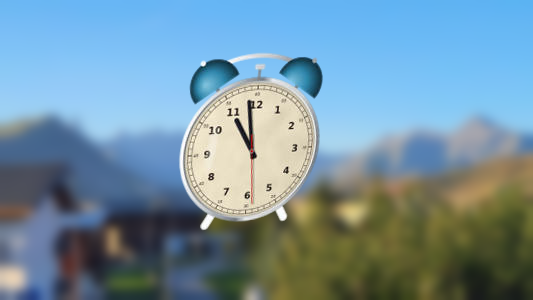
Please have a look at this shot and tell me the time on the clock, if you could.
10:58:29
